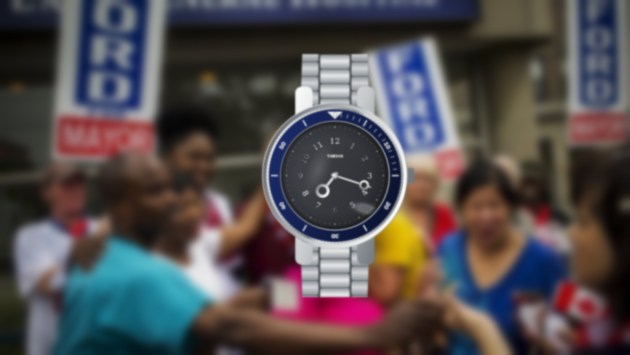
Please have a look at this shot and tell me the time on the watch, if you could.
7:18
